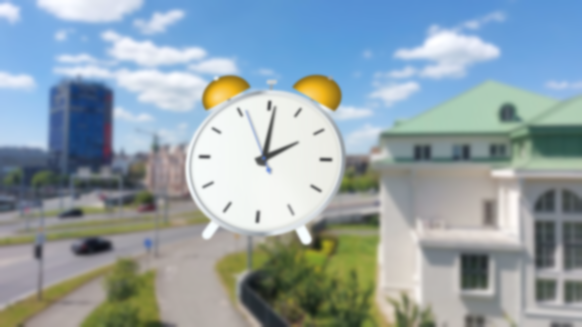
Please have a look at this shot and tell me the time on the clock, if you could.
2:00:56
